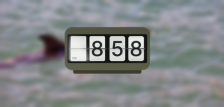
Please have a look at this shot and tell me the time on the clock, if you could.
8:58
